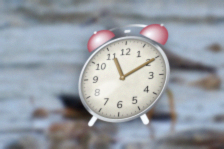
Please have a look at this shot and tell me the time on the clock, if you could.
11:10
